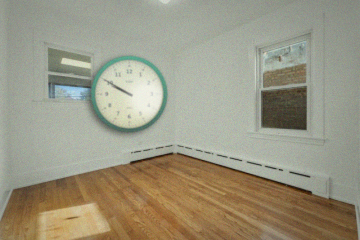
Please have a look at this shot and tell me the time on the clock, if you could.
9:50
